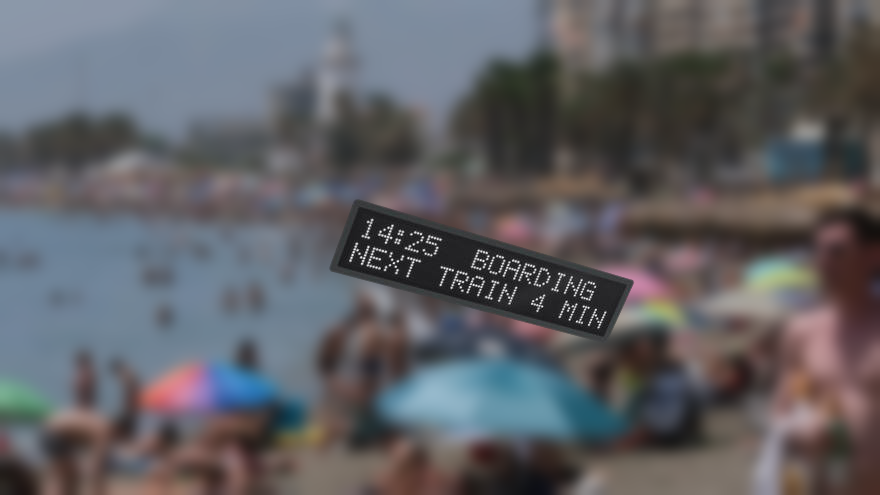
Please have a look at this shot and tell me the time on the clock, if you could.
14:25
